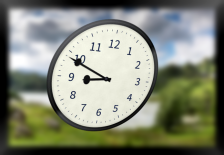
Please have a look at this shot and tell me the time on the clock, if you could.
8:49
